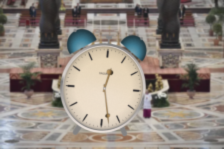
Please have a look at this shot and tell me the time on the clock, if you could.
12:28
